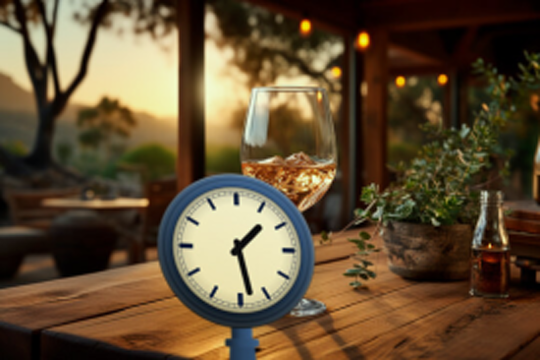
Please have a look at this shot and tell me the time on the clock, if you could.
1:28
